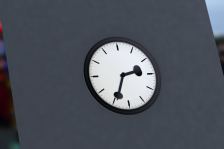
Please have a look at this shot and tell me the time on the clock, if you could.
2:34
